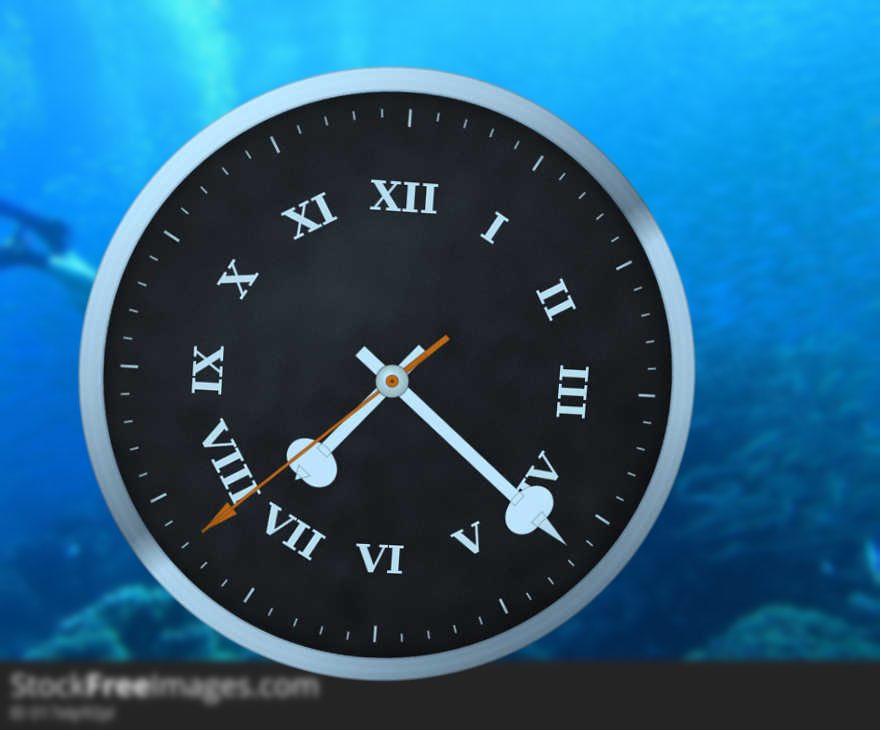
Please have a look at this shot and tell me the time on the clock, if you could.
7:21:38
